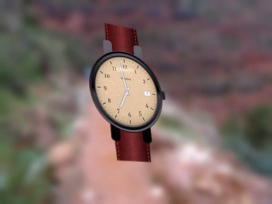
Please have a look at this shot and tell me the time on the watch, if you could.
6:58
